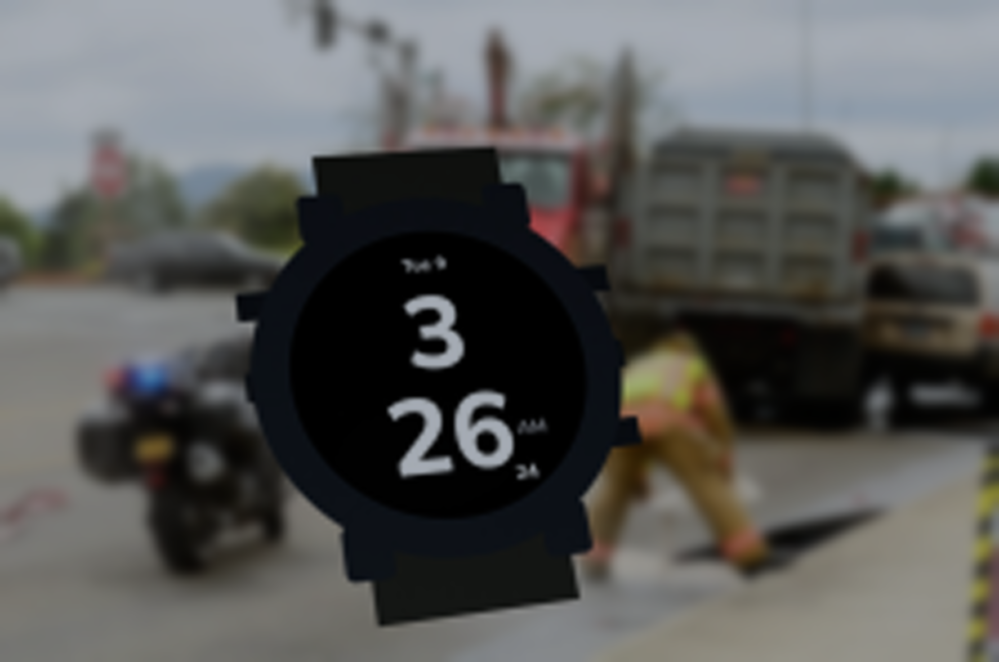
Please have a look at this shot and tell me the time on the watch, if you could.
3:26
